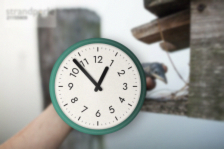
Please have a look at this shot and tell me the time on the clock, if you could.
12:53
